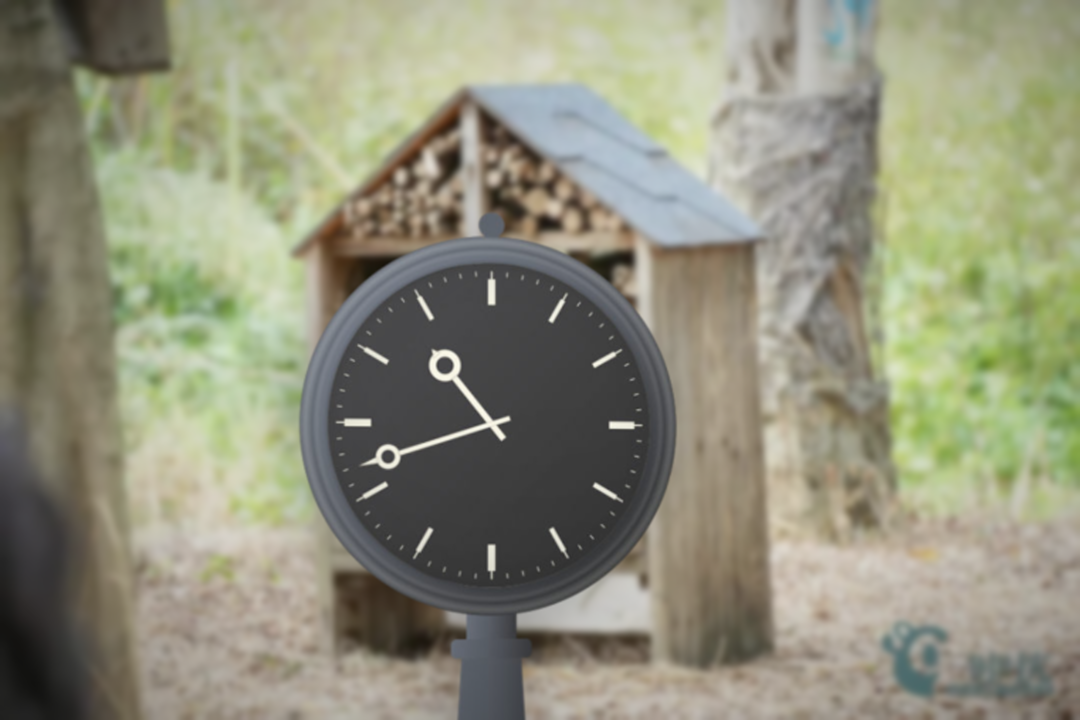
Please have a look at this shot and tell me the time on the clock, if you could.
10:42
